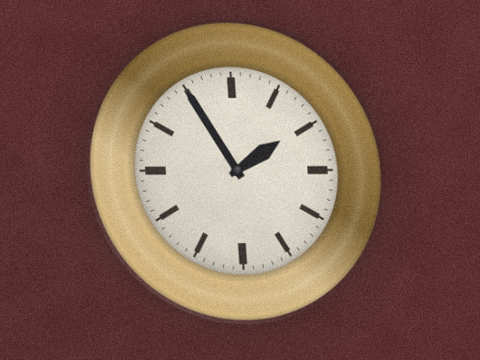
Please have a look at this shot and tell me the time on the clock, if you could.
1:55
